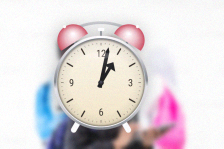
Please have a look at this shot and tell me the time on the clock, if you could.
1:02
